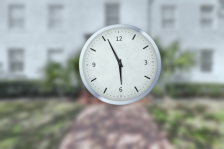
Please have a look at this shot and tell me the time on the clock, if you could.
5:56
